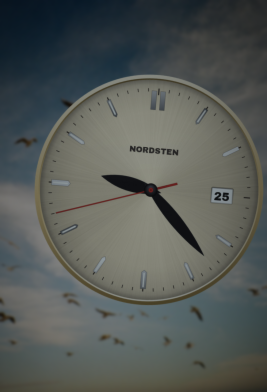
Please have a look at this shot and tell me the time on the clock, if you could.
9:22:42
